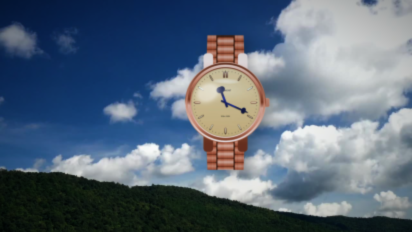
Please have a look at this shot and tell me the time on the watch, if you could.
11:19
